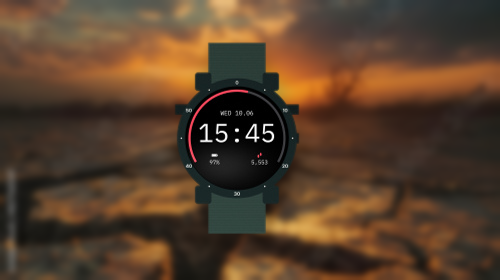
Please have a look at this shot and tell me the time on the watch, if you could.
15:45
